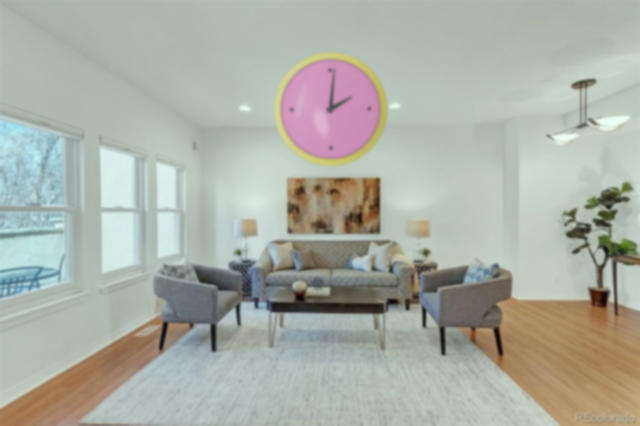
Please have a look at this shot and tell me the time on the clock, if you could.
2:01
